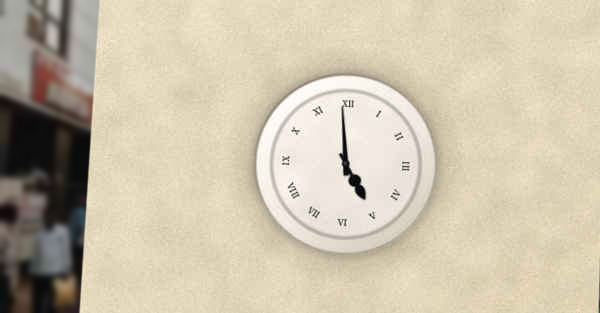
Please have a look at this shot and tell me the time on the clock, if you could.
4:59
